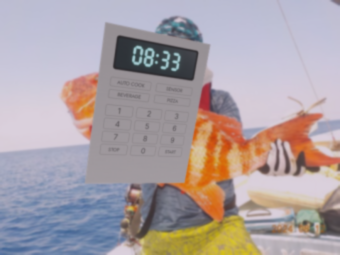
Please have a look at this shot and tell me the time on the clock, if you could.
8:33
